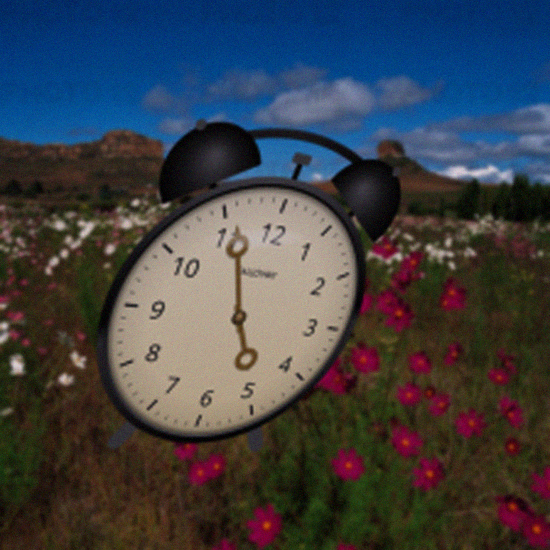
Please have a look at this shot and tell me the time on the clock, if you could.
4:56
